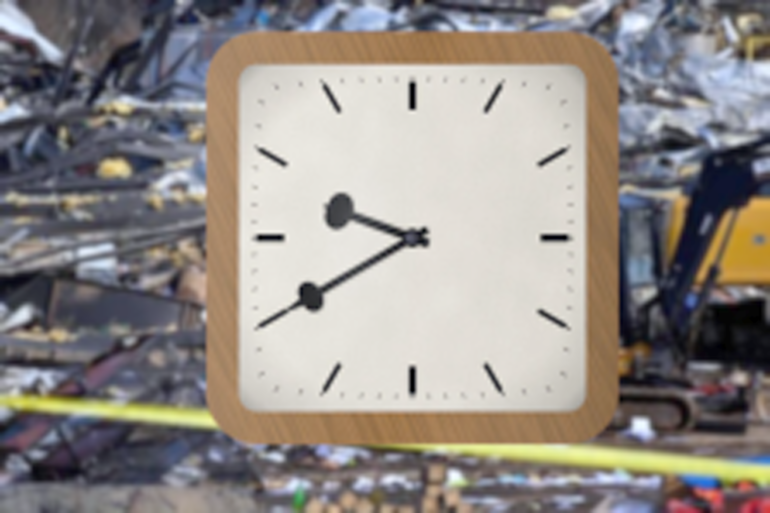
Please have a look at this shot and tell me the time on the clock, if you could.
9:40
